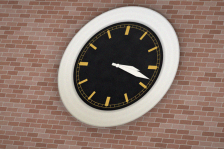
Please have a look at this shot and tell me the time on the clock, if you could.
3:18
